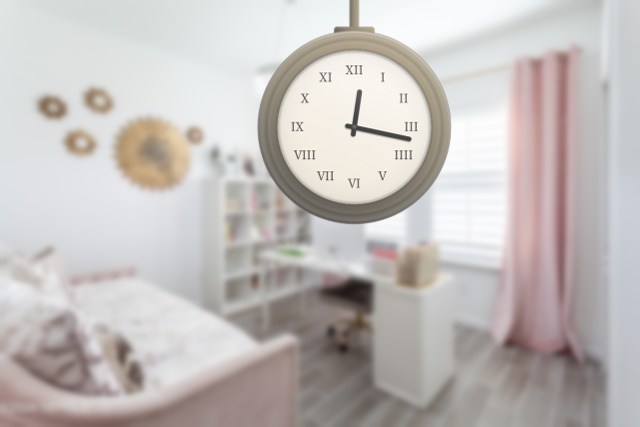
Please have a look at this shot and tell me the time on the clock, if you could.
12:17
